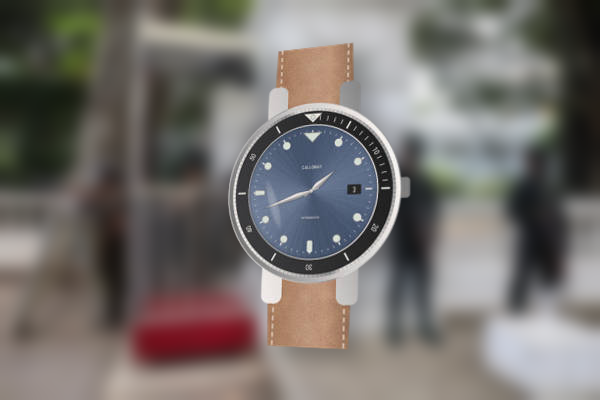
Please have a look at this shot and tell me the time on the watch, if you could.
1:42
